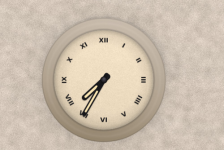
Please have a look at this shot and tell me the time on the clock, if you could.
7:35
